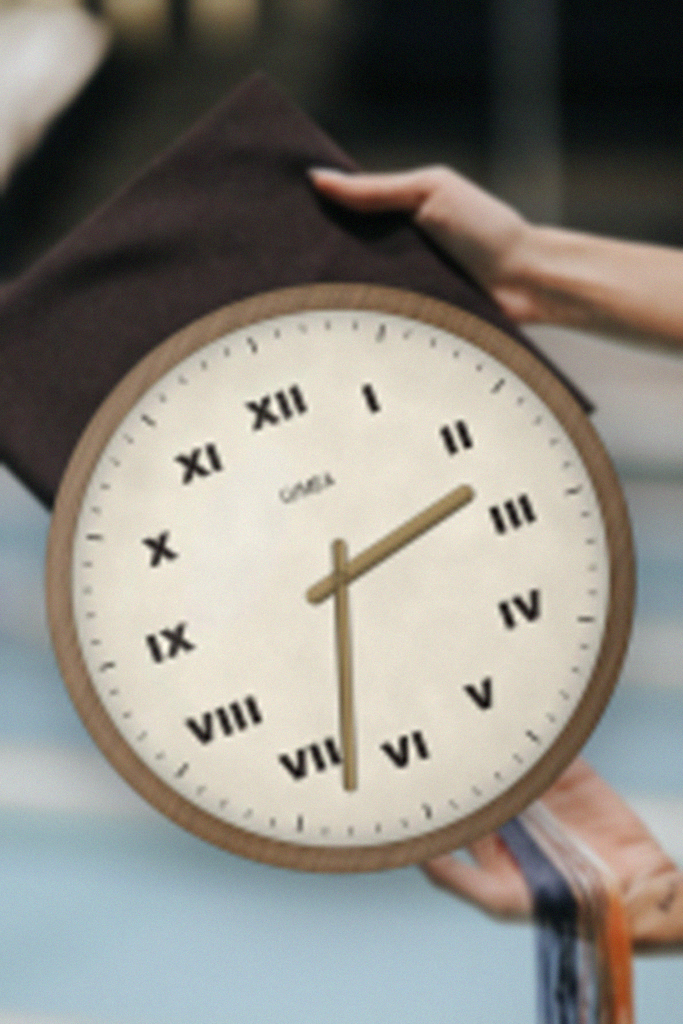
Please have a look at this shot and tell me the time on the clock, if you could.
2:33
